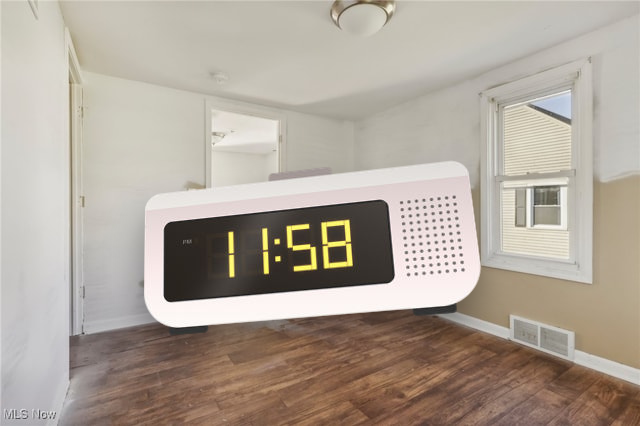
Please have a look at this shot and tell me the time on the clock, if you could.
11:58
